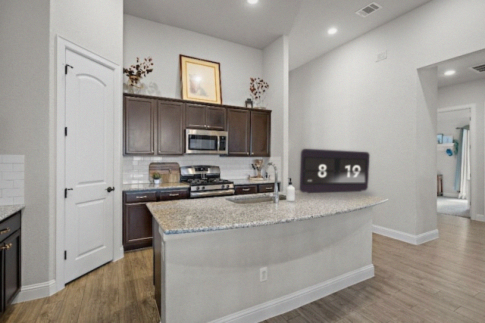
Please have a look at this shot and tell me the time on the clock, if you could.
8:19
